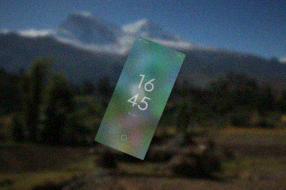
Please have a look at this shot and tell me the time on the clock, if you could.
16:45
